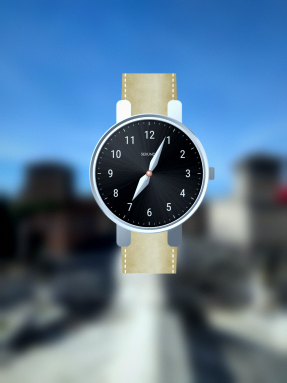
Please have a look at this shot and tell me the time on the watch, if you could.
7:04
